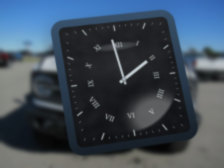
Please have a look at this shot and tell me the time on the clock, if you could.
1:59
